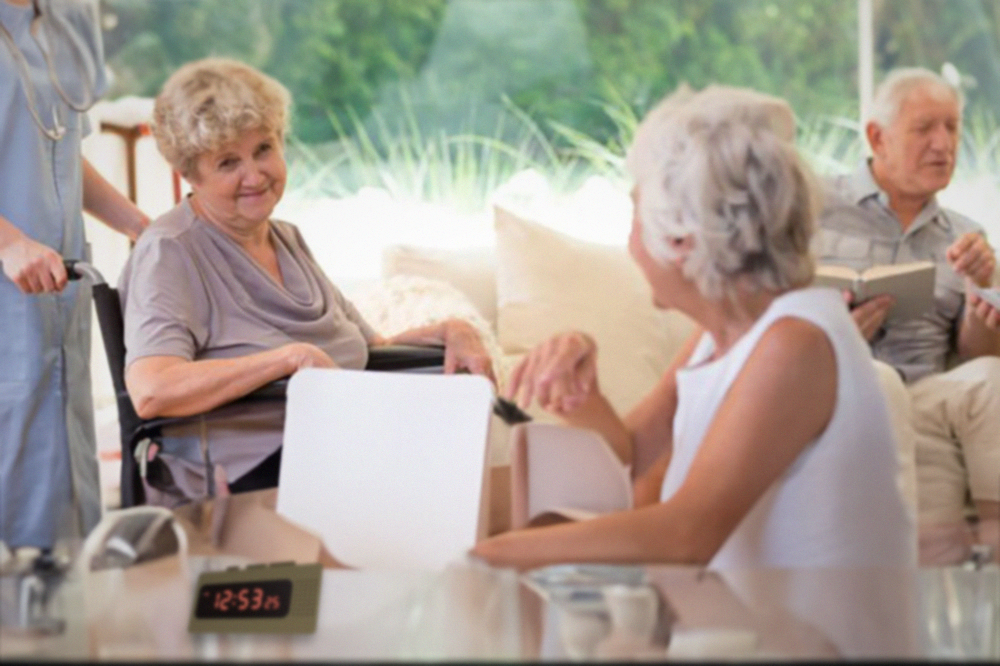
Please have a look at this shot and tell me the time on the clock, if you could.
12:53
